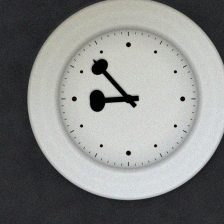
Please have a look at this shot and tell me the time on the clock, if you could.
8:53
